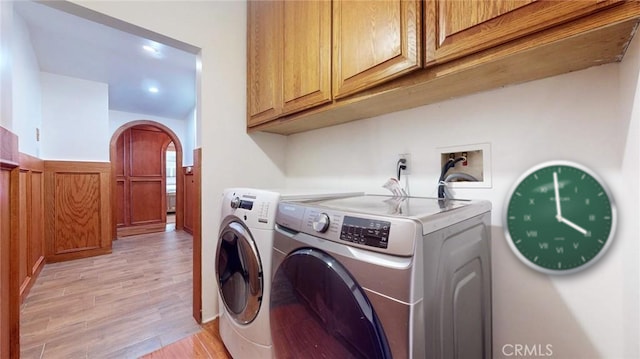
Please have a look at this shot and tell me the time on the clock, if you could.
3:59
